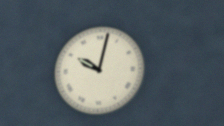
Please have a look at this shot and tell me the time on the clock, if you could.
10:02
